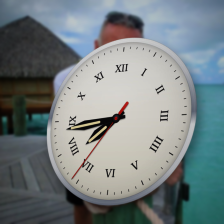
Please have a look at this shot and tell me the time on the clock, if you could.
7:43:36
